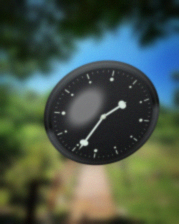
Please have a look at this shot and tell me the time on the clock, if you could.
1:34
